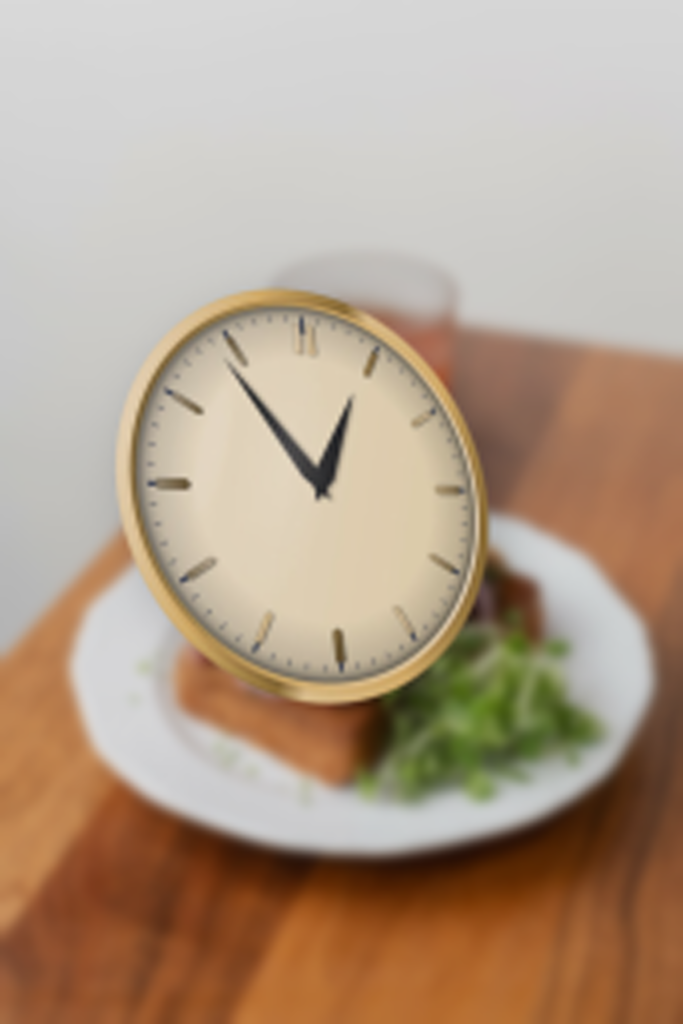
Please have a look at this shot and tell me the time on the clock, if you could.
12:54
